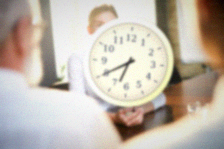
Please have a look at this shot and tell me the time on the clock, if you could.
6:40
